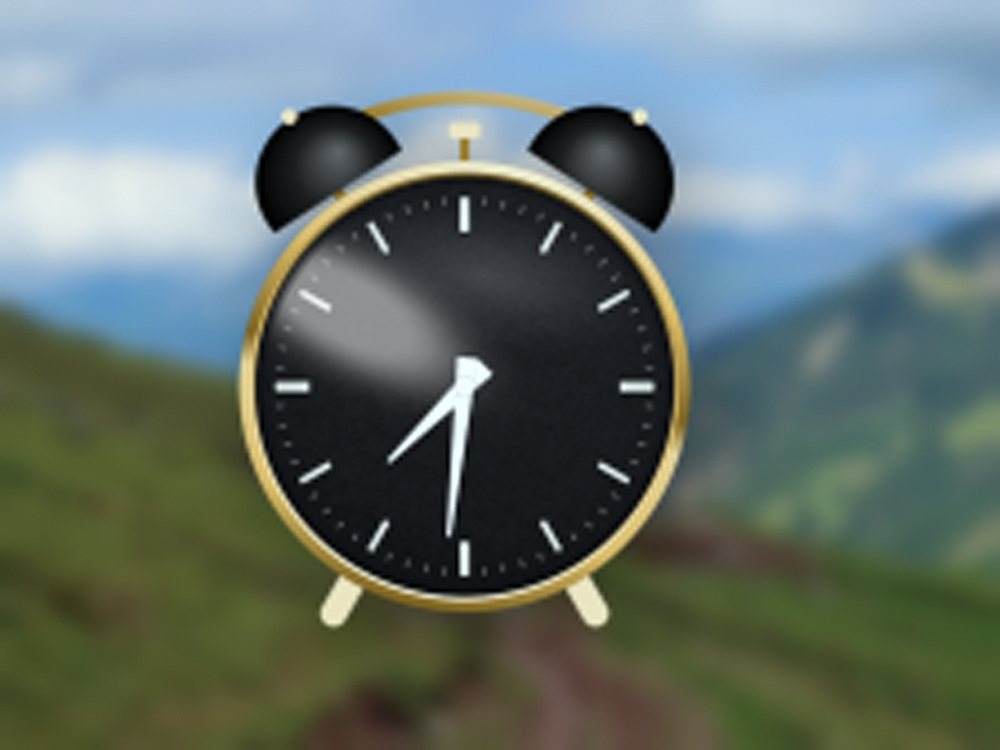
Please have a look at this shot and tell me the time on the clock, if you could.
7:31
